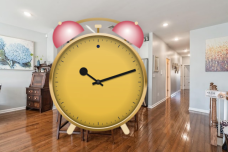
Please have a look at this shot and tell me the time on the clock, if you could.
10:12
